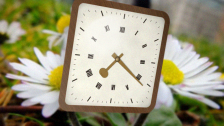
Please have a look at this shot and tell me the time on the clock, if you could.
7:21
